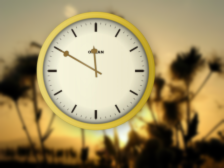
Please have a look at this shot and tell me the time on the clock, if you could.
11:50
